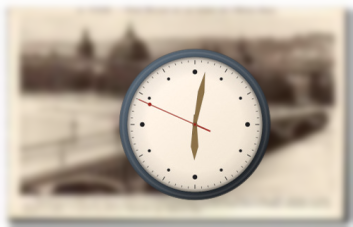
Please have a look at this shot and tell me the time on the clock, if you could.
6:01:49
